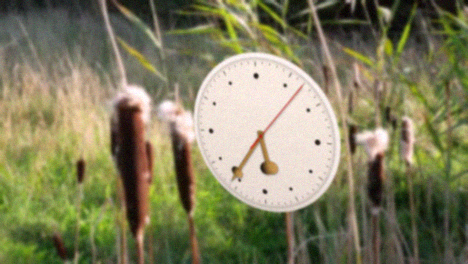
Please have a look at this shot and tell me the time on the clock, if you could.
5:36:07
